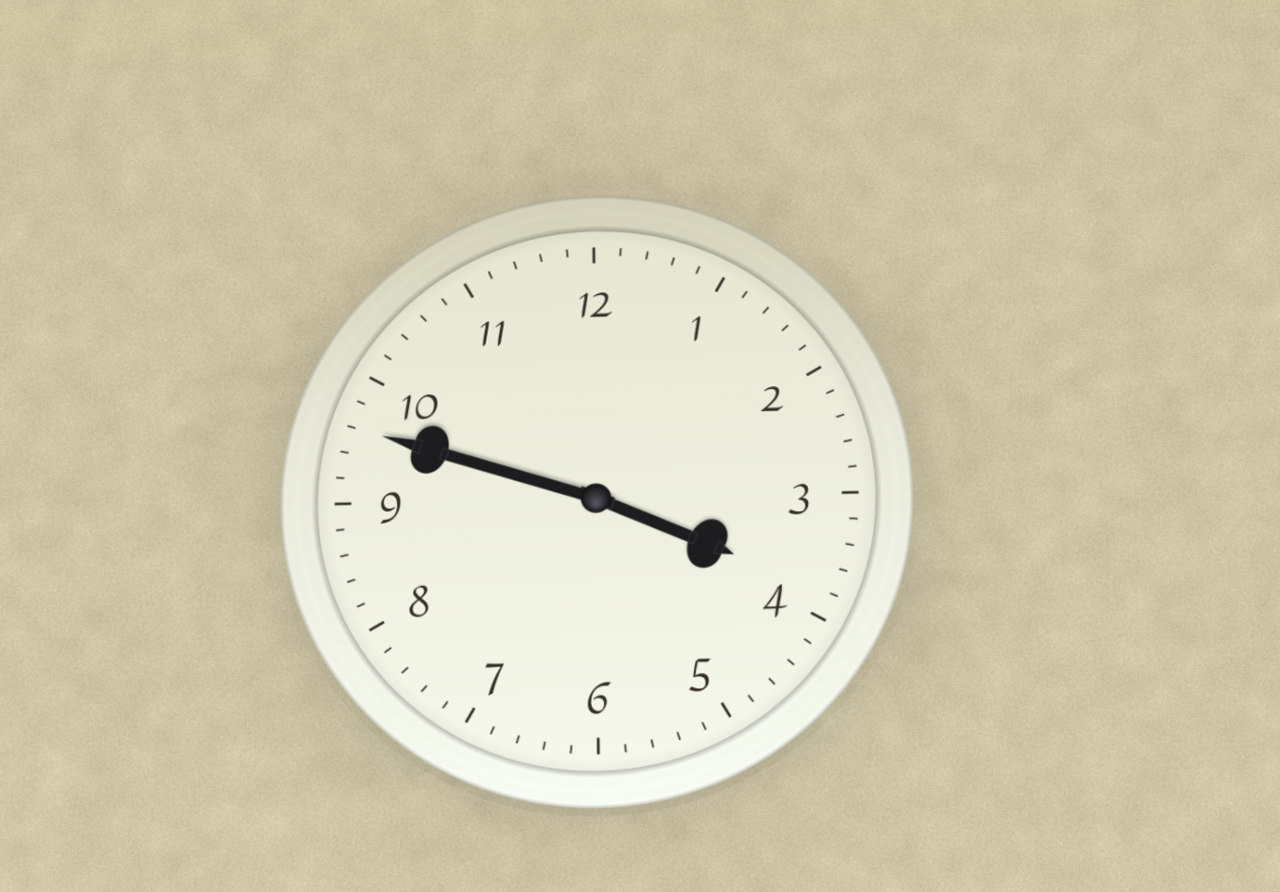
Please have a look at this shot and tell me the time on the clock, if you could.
3:48
